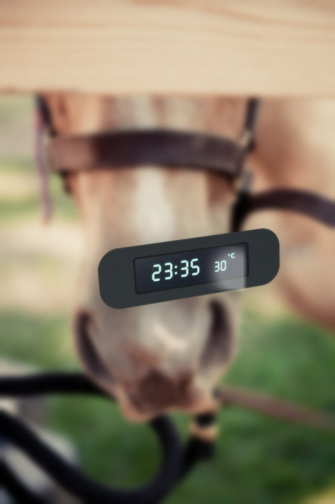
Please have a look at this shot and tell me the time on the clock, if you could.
23:35
